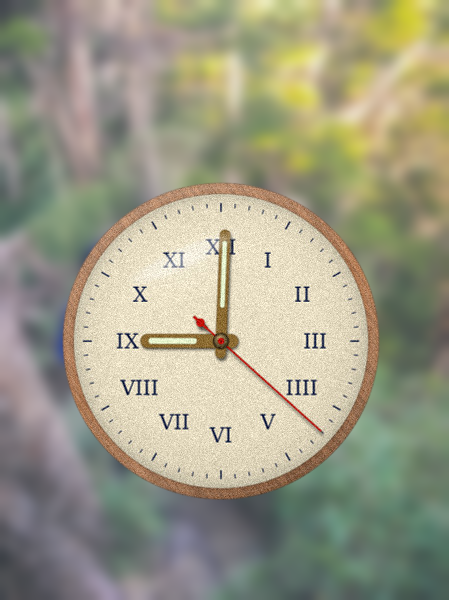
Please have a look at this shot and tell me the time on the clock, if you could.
9:00:22
